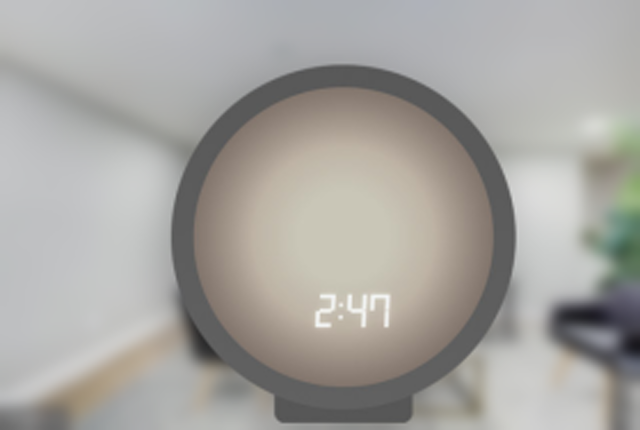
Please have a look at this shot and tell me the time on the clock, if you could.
2:47
